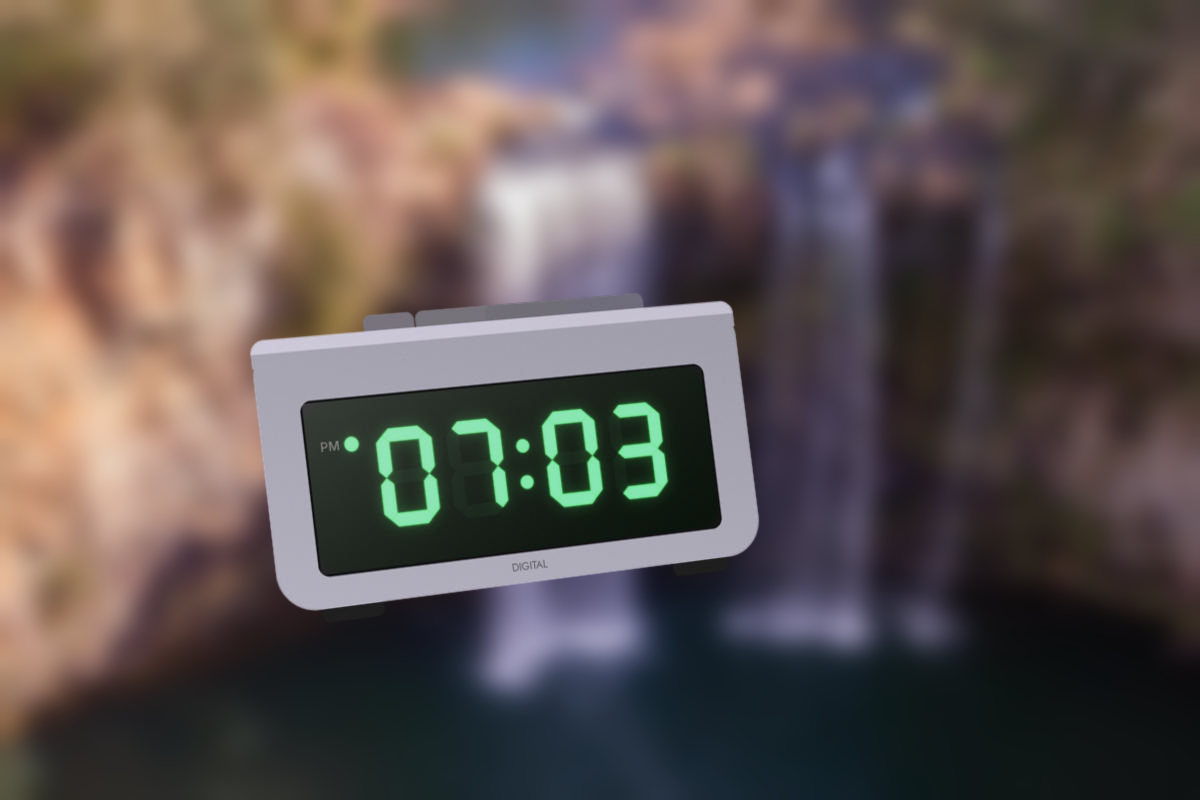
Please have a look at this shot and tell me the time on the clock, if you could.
7:03
